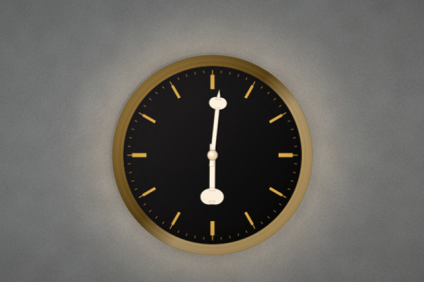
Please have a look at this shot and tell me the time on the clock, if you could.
6:01
